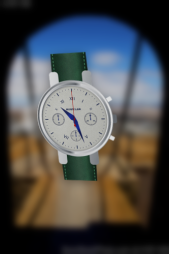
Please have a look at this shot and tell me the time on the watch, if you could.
10:27
